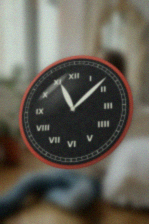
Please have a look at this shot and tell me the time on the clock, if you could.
11:08
